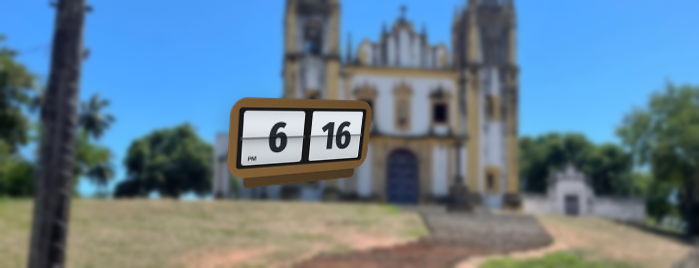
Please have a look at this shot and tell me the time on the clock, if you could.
6:16
